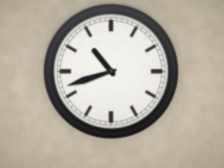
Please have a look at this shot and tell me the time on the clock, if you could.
10:42
